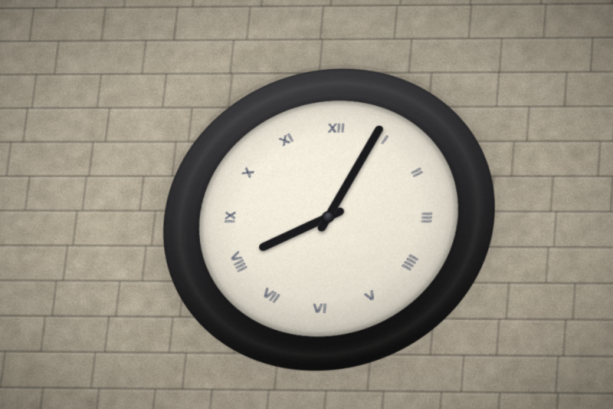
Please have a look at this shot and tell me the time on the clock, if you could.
8:04
